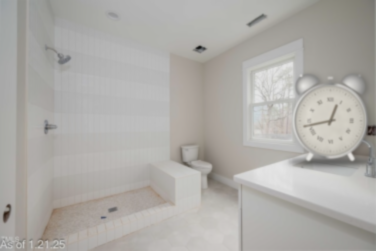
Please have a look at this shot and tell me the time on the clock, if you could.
12:43
